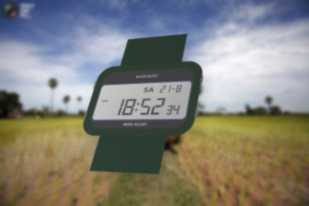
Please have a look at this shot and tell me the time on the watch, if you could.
18:52
